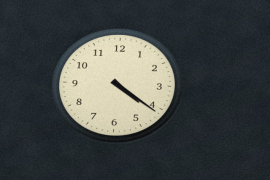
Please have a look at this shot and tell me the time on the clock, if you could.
4:21
